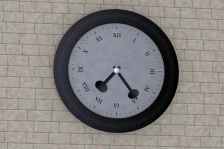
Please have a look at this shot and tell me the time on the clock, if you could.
7:24
